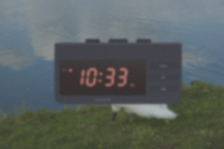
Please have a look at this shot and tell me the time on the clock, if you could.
10:33
